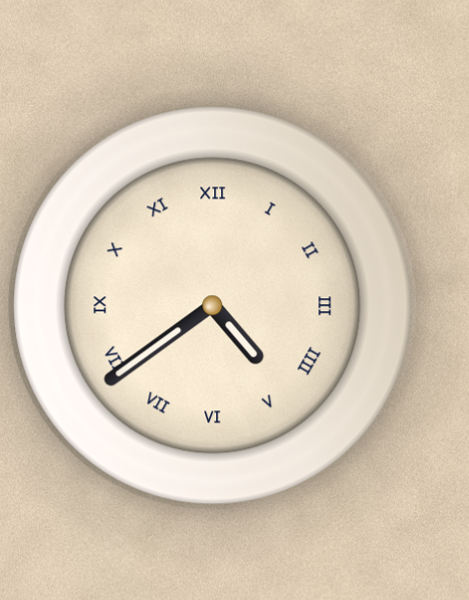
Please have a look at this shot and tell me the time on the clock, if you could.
4:39
